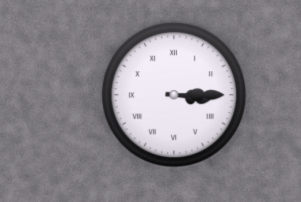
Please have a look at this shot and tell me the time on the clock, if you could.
3:15
